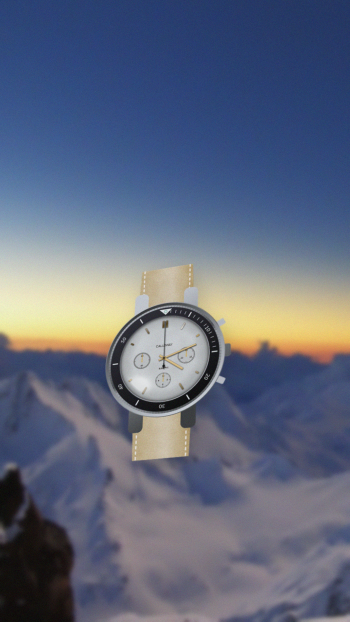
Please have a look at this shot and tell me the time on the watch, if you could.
4:12
